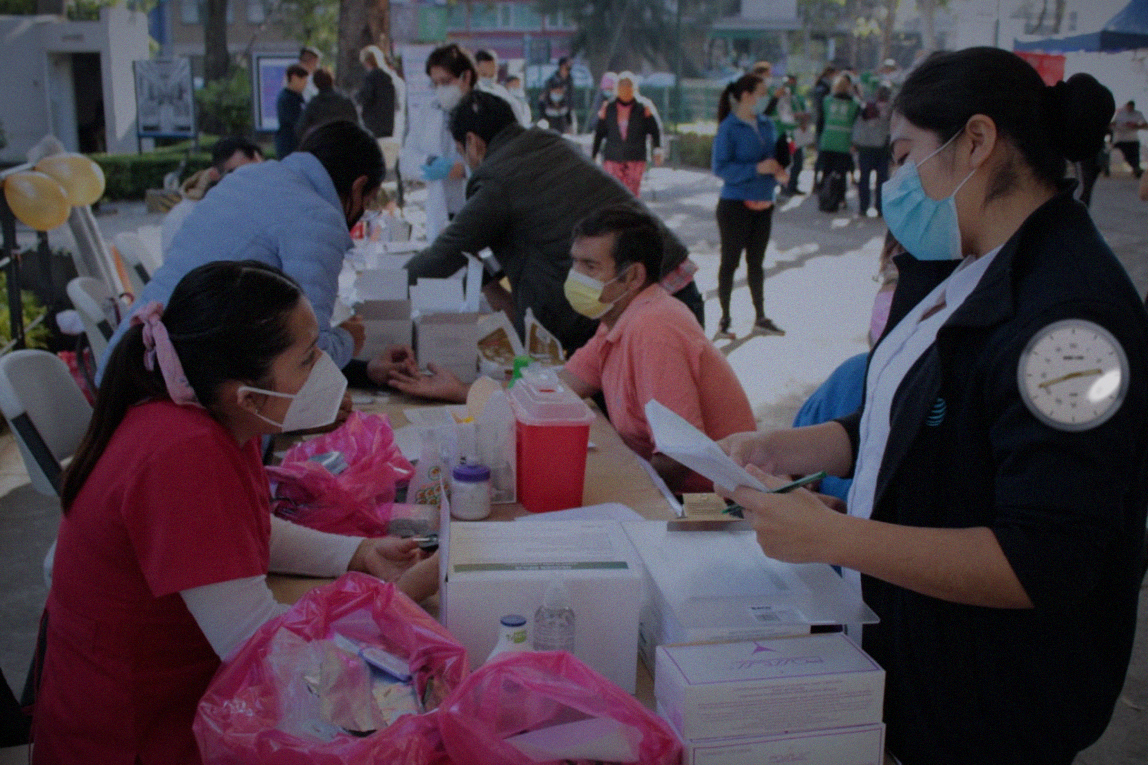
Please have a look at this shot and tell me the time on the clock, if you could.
2:42
